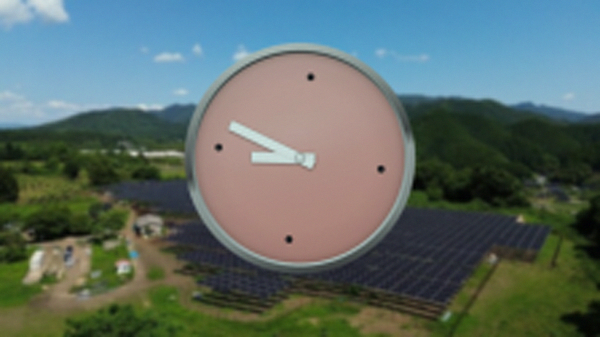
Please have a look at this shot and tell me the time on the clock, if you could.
8:48
